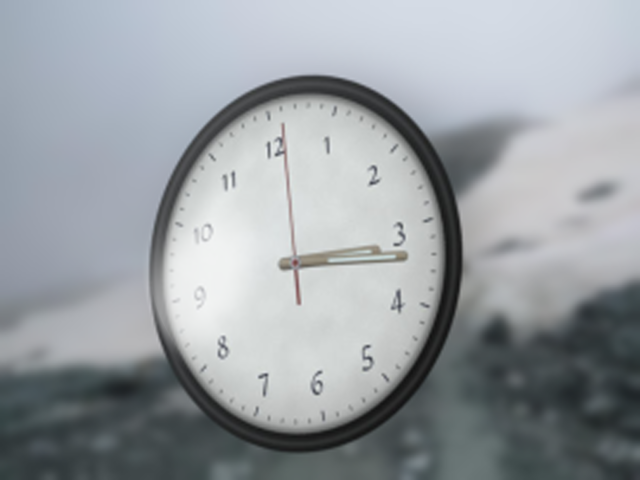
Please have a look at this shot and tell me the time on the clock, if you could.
3:17:01
